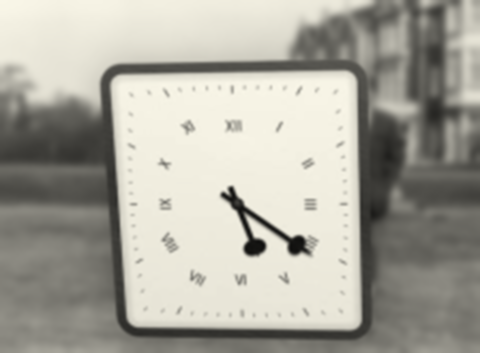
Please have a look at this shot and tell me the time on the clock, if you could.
5:21
